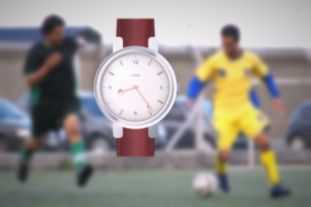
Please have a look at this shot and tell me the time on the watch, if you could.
8:24
